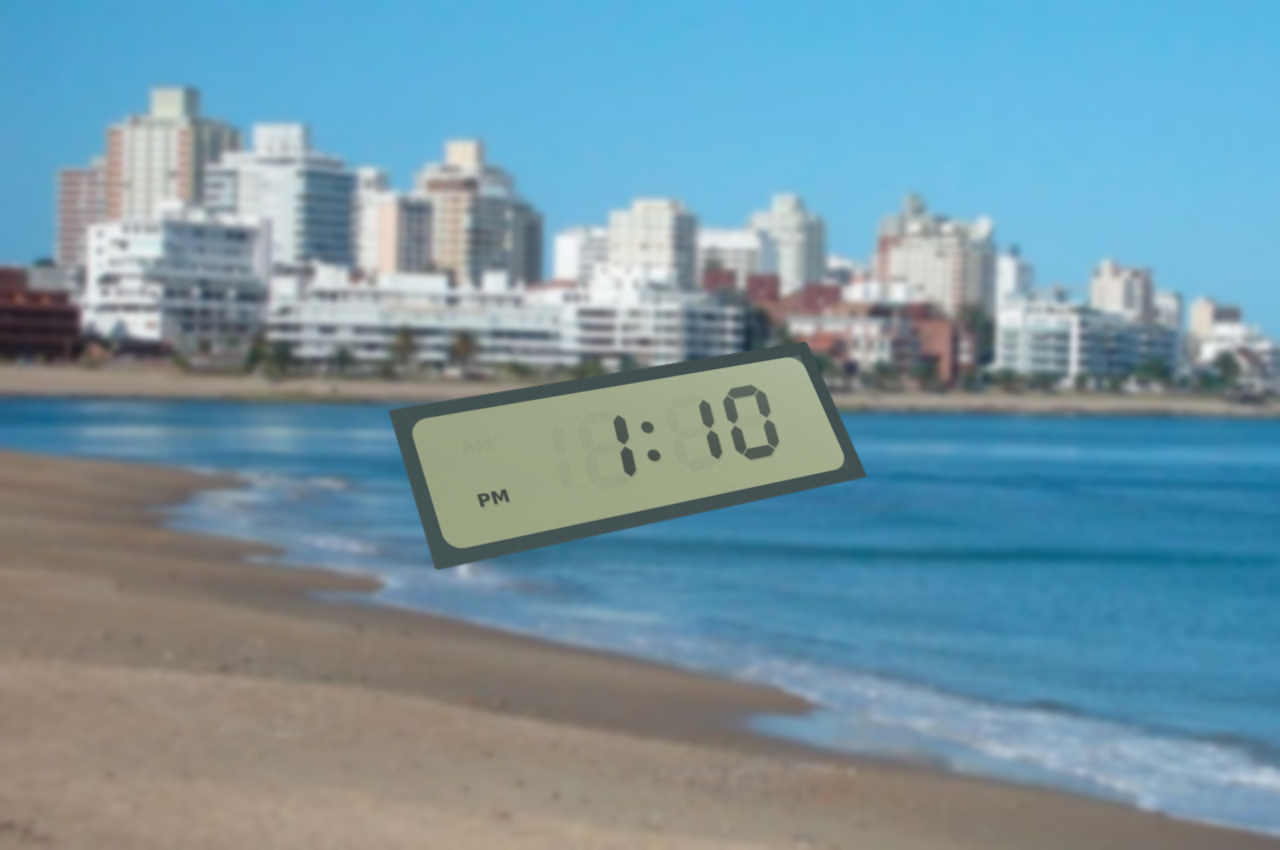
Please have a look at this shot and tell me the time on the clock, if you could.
1:10
